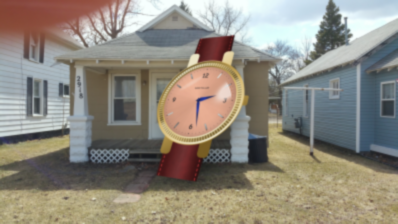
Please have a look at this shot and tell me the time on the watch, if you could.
2:28
